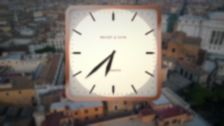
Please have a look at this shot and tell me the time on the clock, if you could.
6:38
